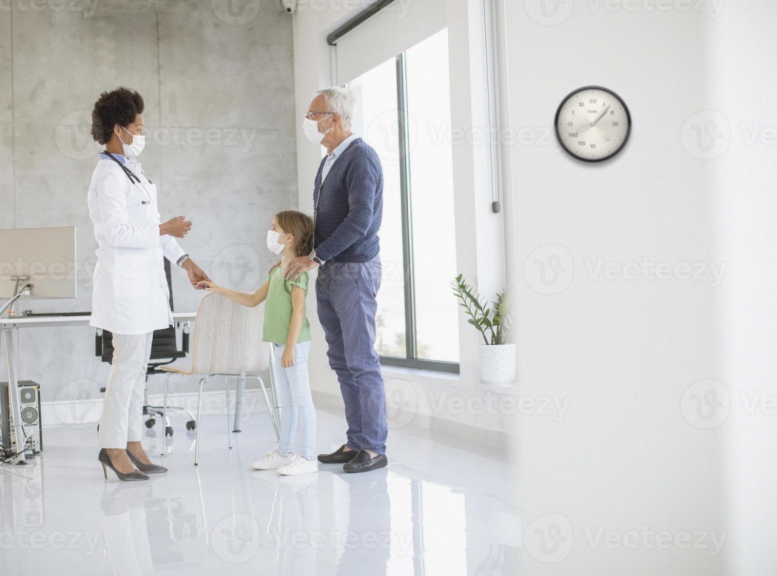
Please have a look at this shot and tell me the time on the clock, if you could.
8:07
